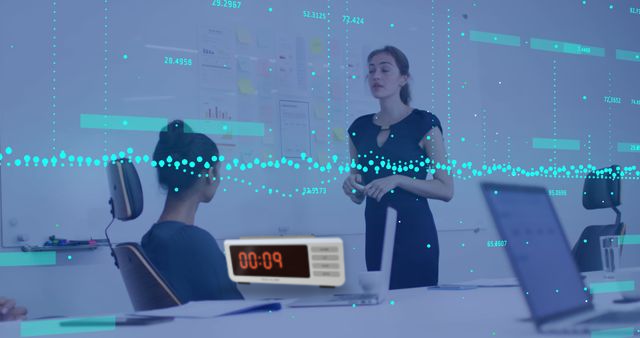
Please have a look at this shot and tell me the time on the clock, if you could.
0:09
